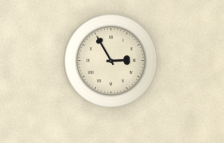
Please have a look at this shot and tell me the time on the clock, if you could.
2:55
